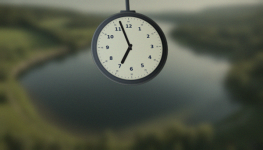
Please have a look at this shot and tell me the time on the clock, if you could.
6:57
